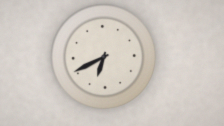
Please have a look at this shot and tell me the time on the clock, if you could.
6:41
